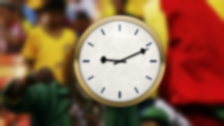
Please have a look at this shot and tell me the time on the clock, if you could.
9:11
